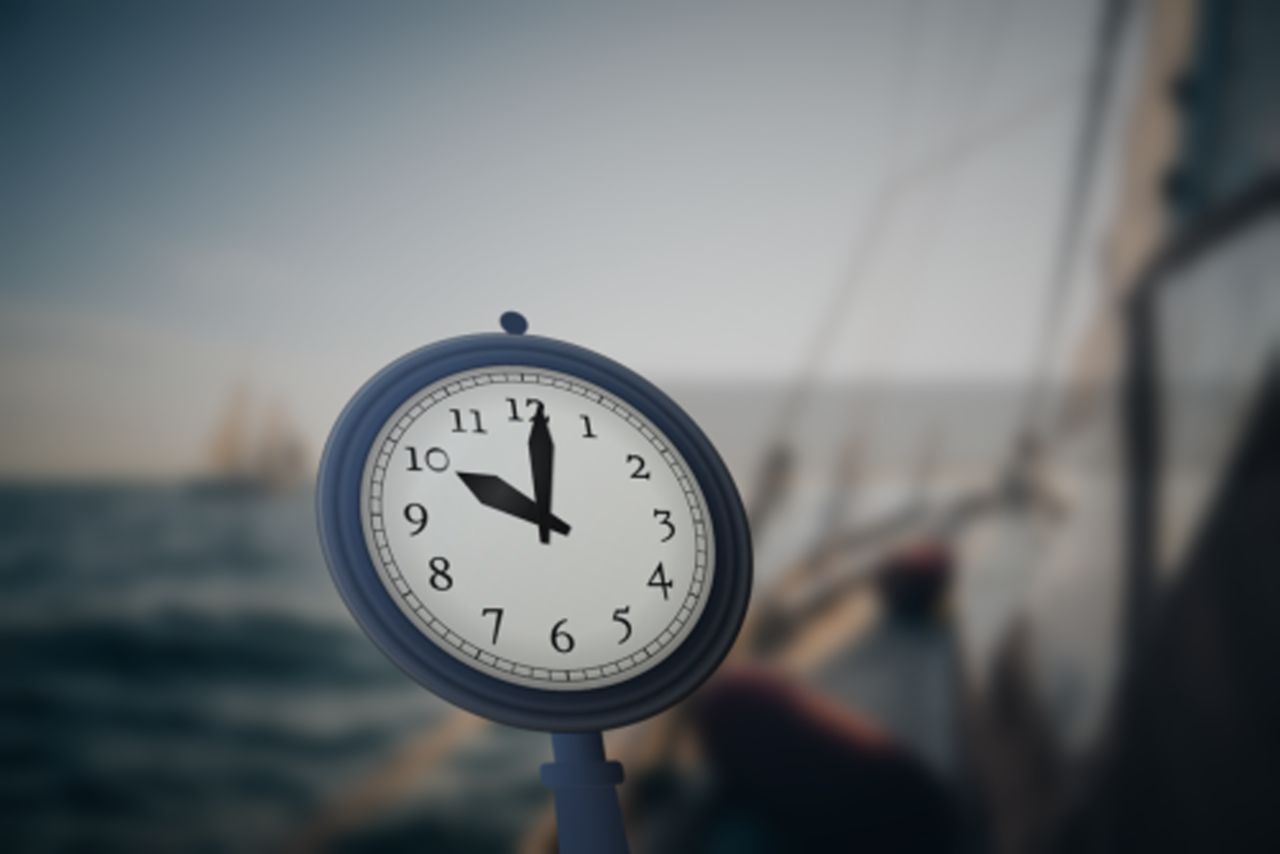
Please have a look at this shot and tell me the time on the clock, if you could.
10:01
